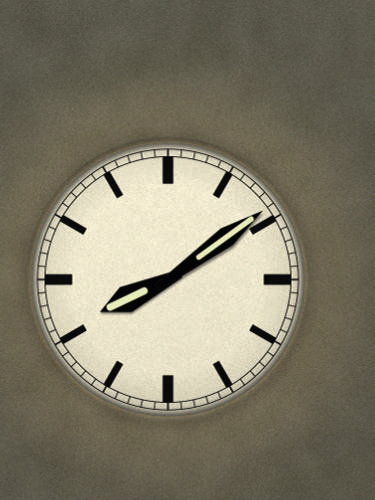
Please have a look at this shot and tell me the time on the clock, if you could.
8:09
